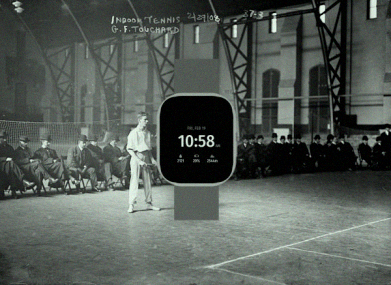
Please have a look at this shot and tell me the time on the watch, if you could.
10:58
